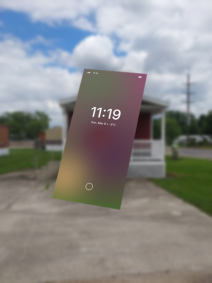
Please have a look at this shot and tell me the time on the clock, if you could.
11:19
